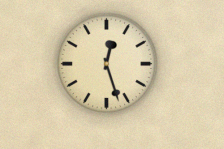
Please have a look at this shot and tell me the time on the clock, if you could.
12:27
